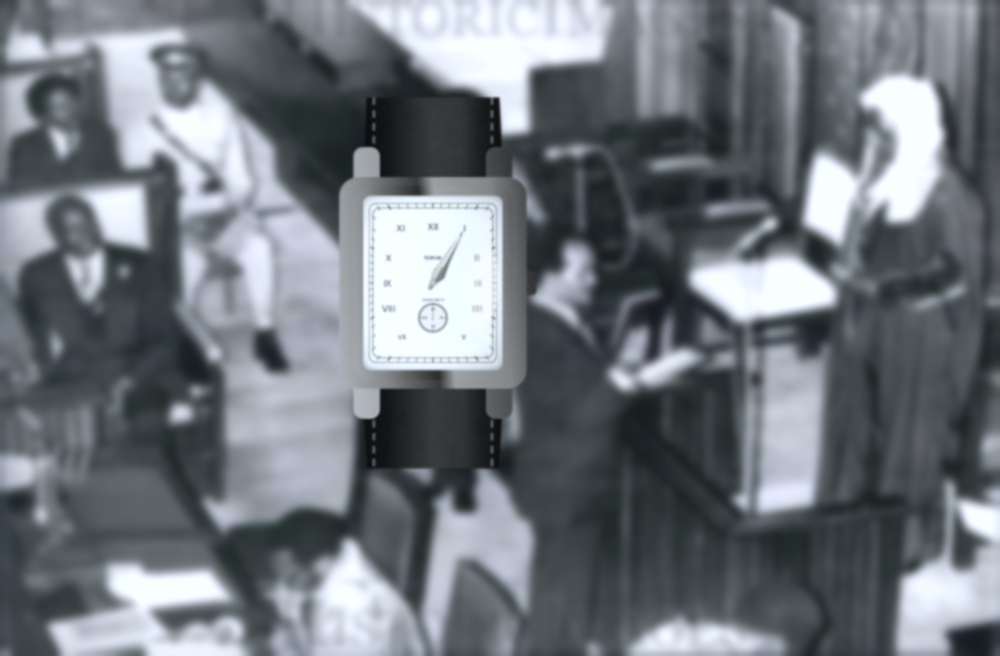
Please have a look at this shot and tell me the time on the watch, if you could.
1:05
